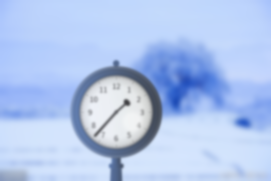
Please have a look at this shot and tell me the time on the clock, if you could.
1:37
